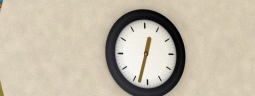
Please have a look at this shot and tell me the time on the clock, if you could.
12:33
